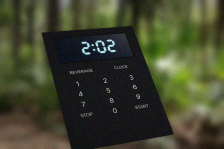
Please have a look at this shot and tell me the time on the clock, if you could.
2:02
